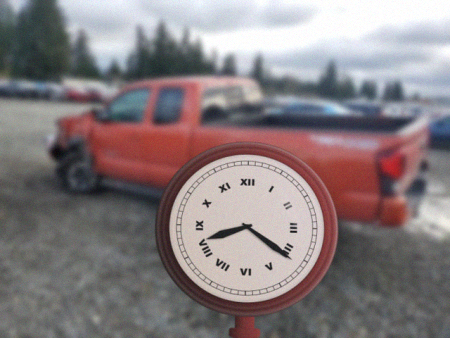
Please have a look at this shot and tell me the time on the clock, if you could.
8:21
